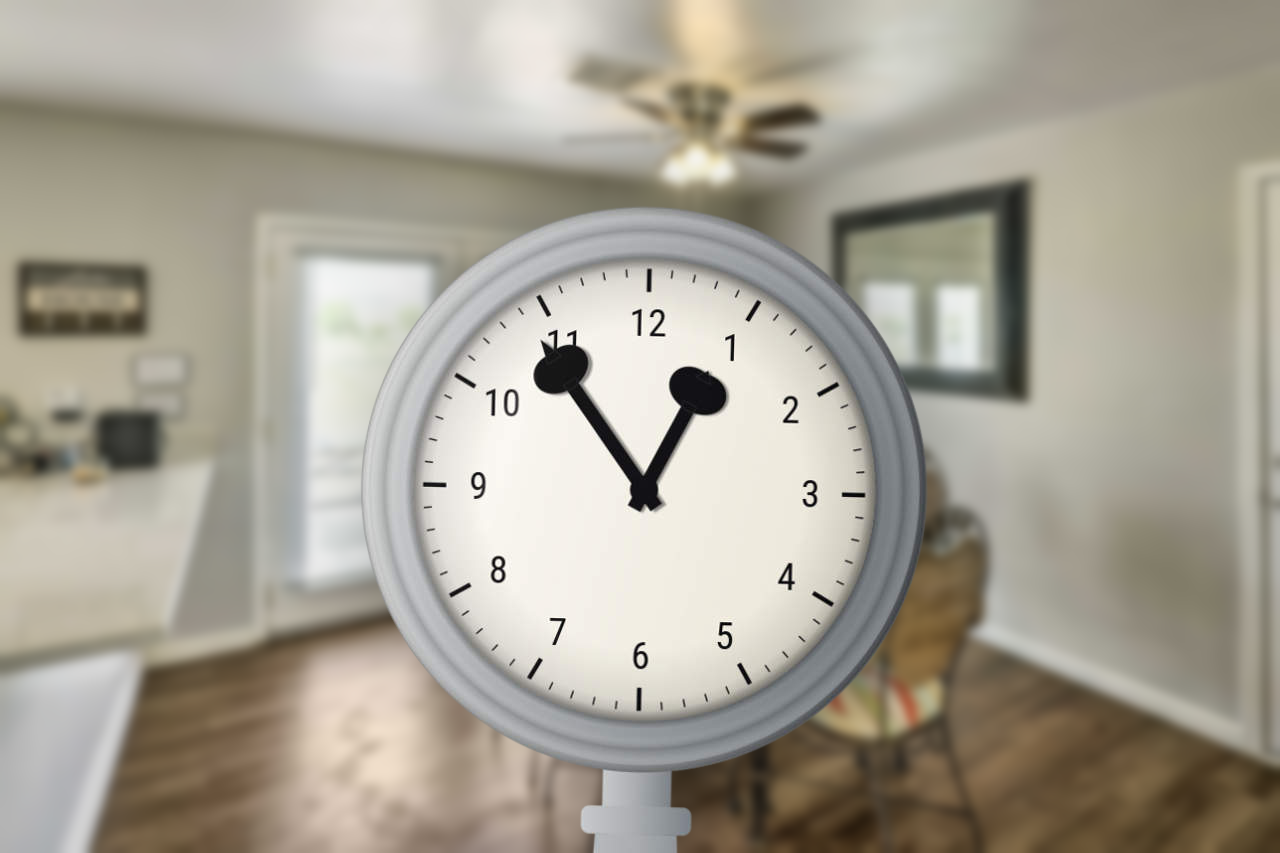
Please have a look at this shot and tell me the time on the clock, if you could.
12:54
